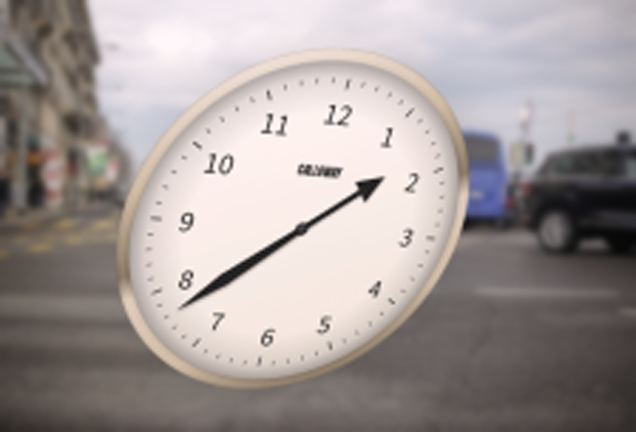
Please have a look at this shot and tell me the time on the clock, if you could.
1:38
